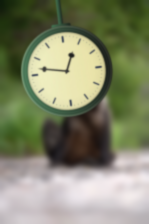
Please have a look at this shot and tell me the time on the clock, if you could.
12:47
